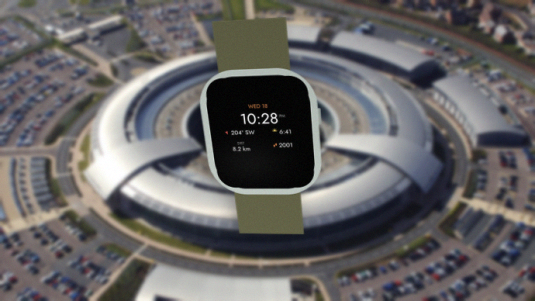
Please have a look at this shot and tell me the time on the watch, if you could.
10:28
